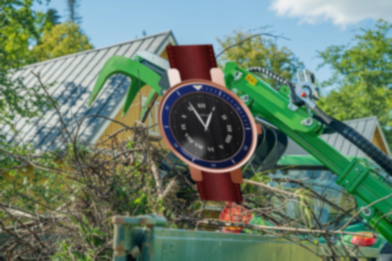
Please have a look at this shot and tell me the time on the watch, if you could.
12:56
